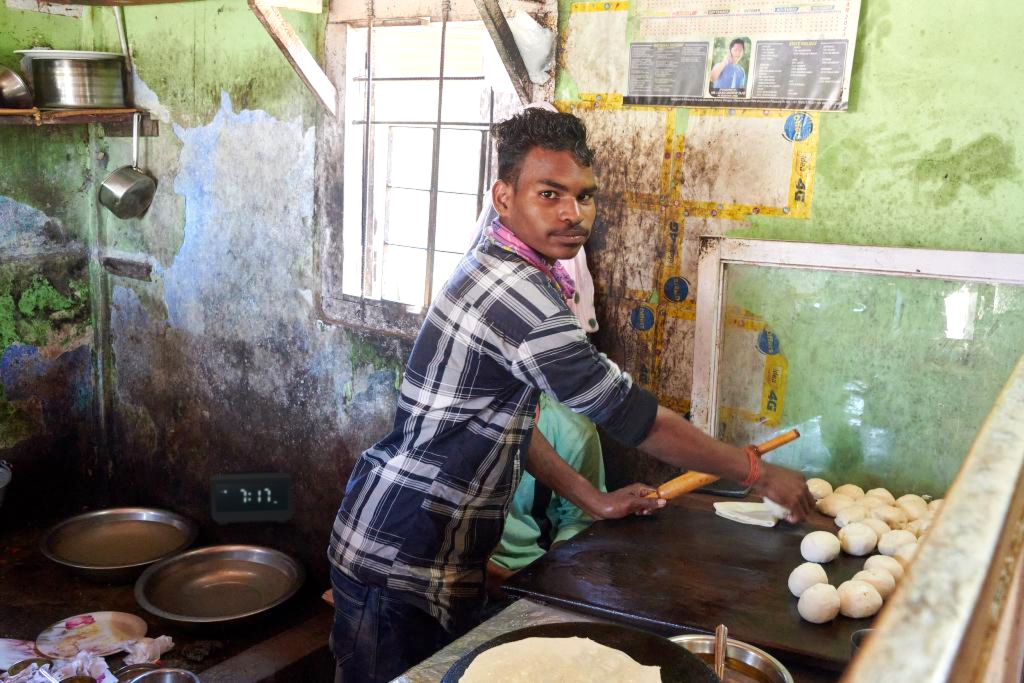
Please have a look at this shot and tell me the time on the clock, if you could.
7:17
